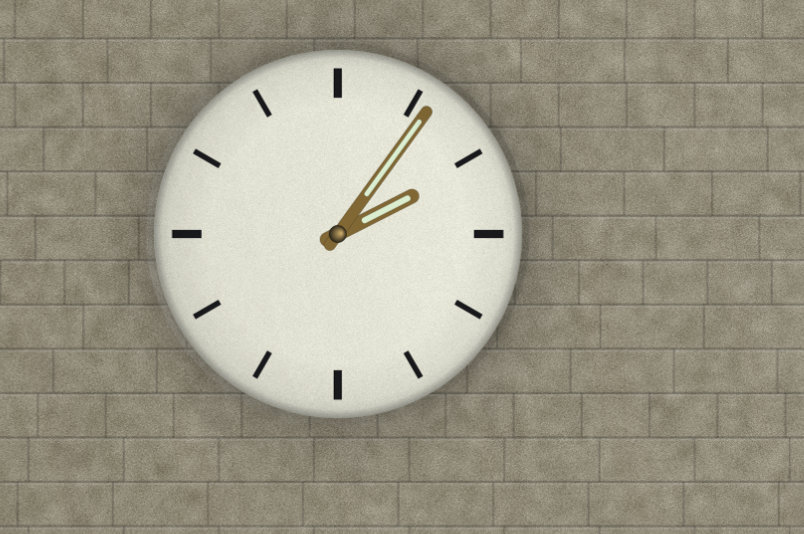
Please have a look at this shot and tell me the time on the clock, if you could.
2:06
